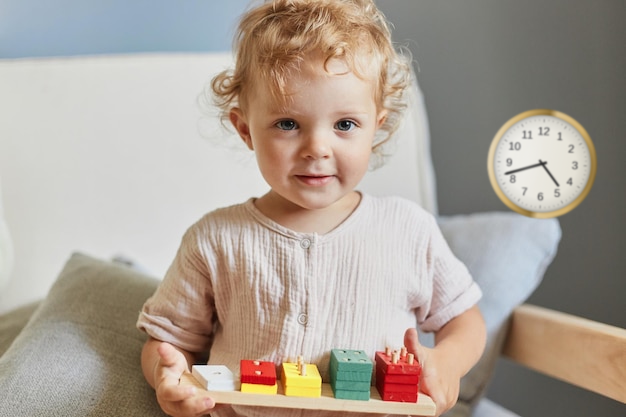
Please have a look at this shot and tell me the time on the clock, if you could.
4:42
